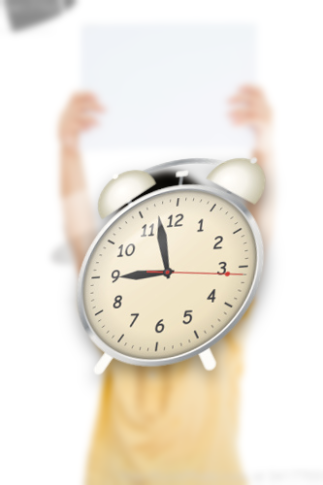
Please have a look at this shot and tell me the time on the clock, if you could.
8:57:16
